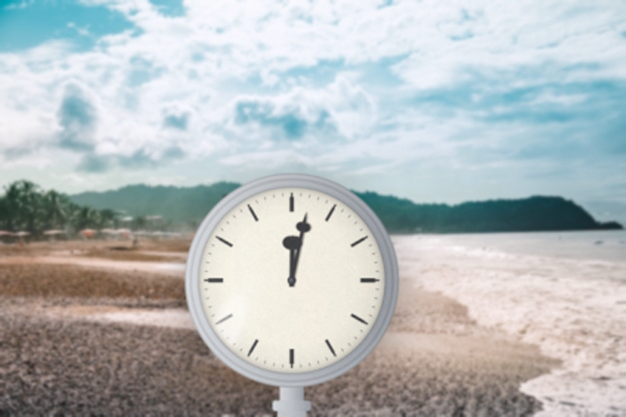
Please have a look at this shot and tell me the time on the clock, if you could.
12:02
